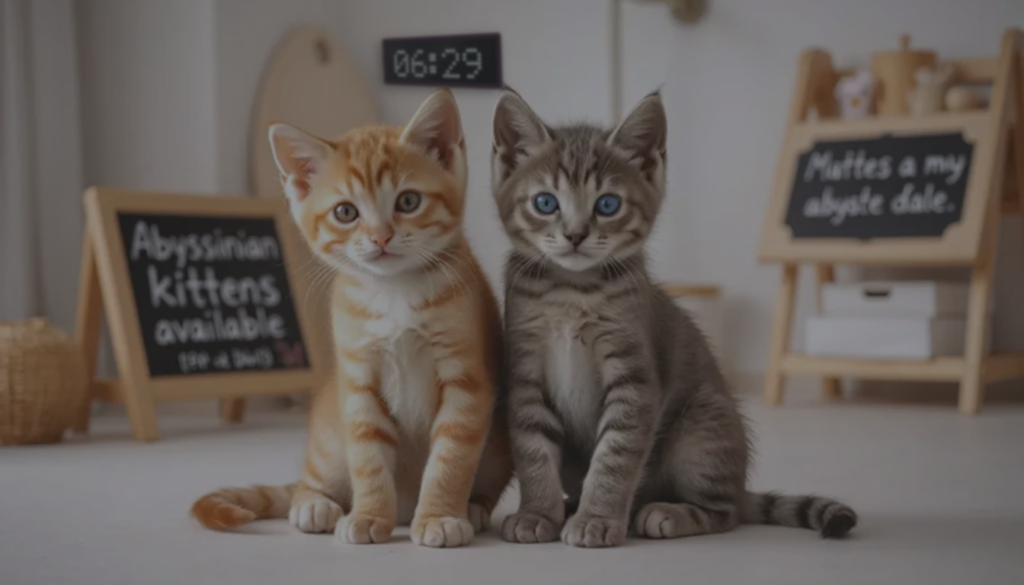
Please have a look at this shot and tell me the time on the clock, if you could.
6:29
